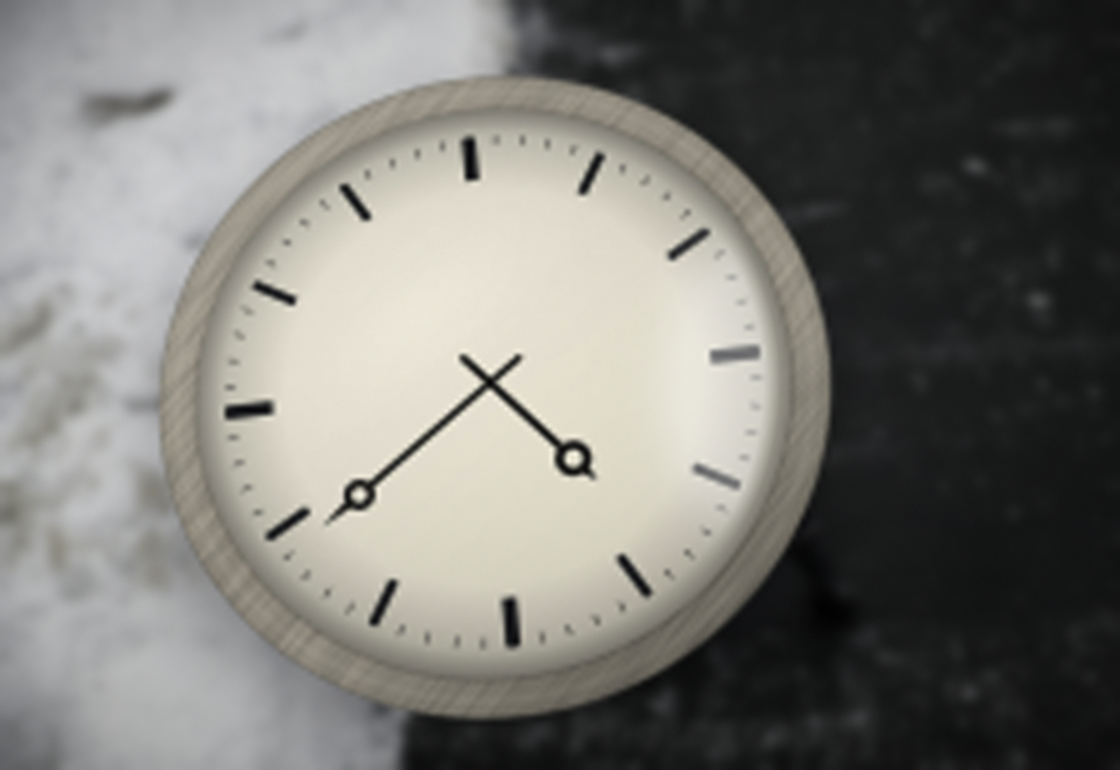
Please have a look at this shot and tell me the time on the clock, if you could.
4:39
